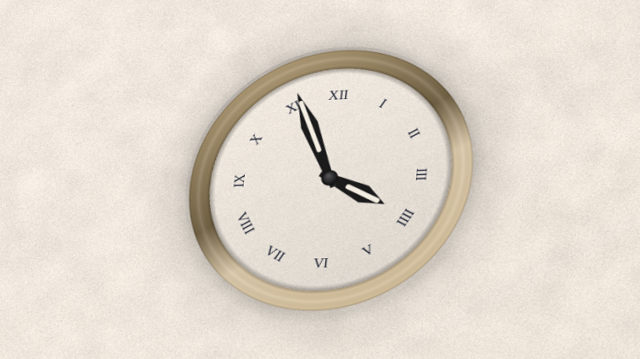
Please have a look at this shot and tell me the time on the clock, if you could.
3:56
